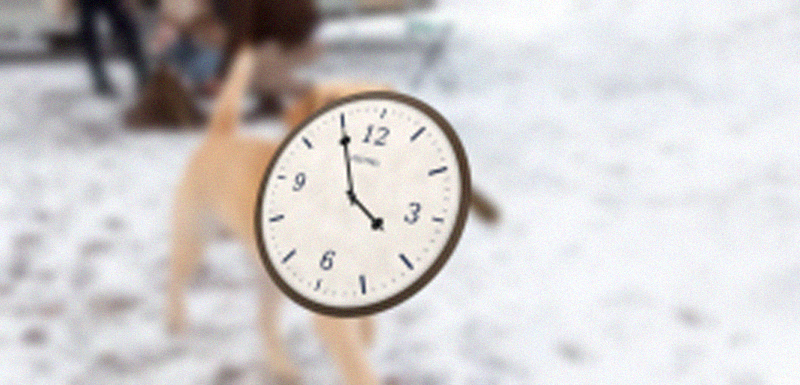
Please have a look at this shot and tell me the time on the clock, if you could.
3:55
